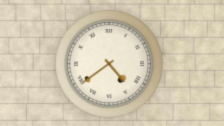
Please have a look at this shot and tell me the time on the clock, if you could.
4:39
